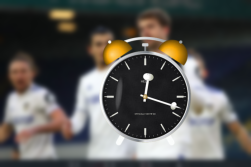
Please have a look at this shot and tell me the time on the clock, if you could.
12:18
